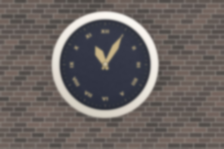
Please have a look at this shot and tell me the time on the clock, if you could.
11:05
